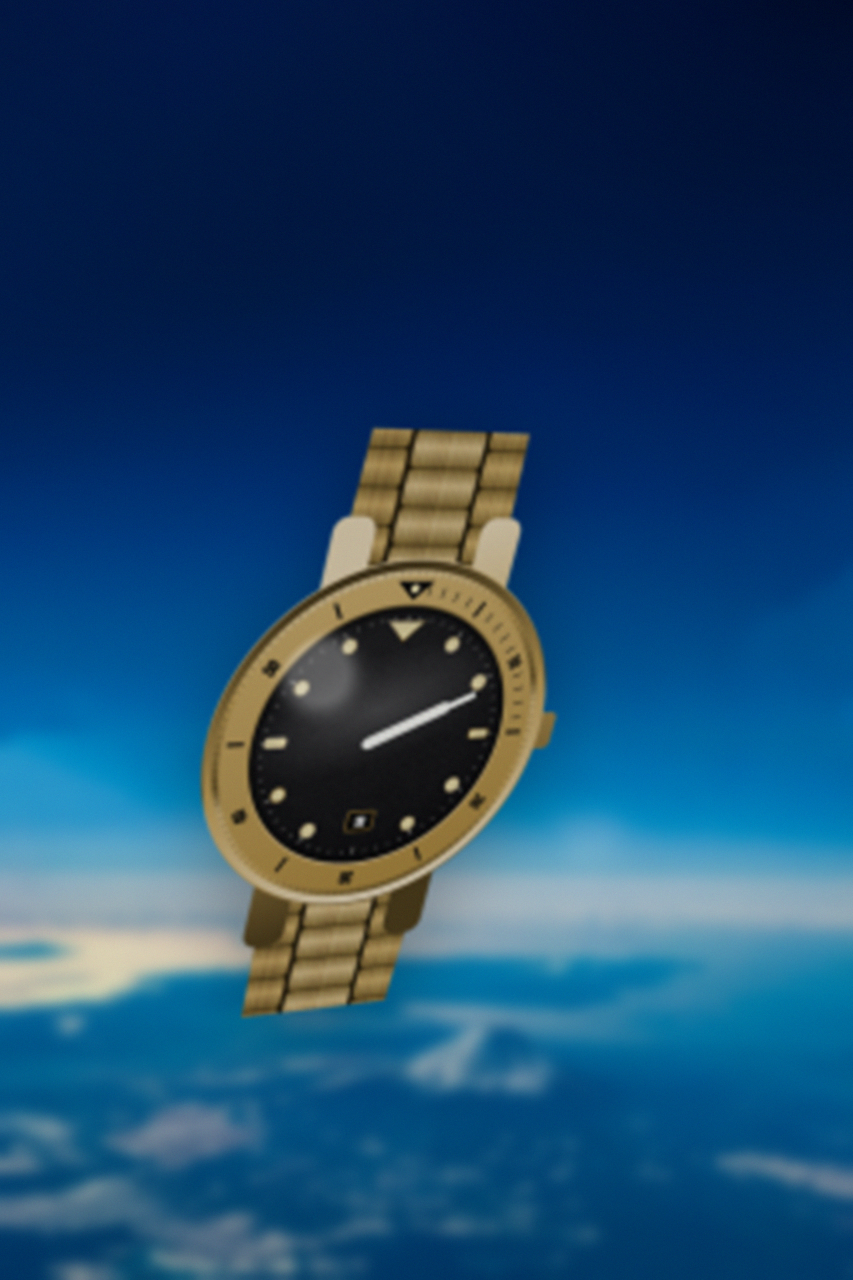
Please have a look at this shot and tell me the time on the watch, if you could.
2:11
